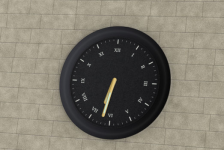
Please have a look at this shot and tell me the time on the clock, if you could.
6:32
